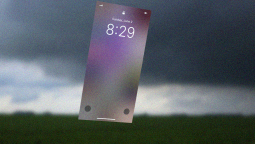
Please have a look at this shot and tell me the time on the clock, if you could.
8:29
